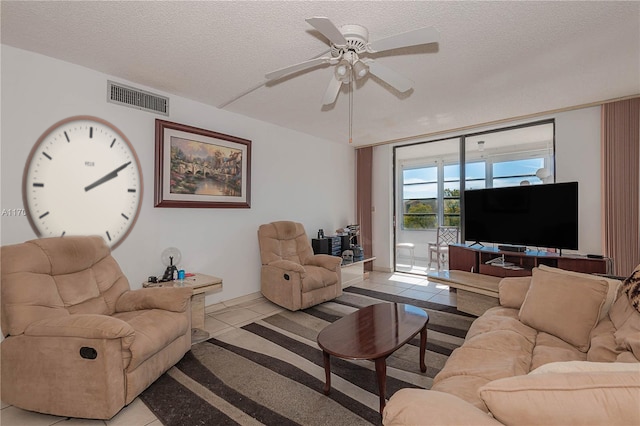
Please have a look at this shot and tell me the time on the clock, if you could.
2:10
